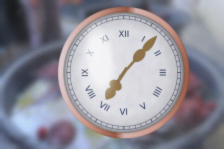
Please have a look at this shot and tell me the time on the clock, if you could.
7:07
